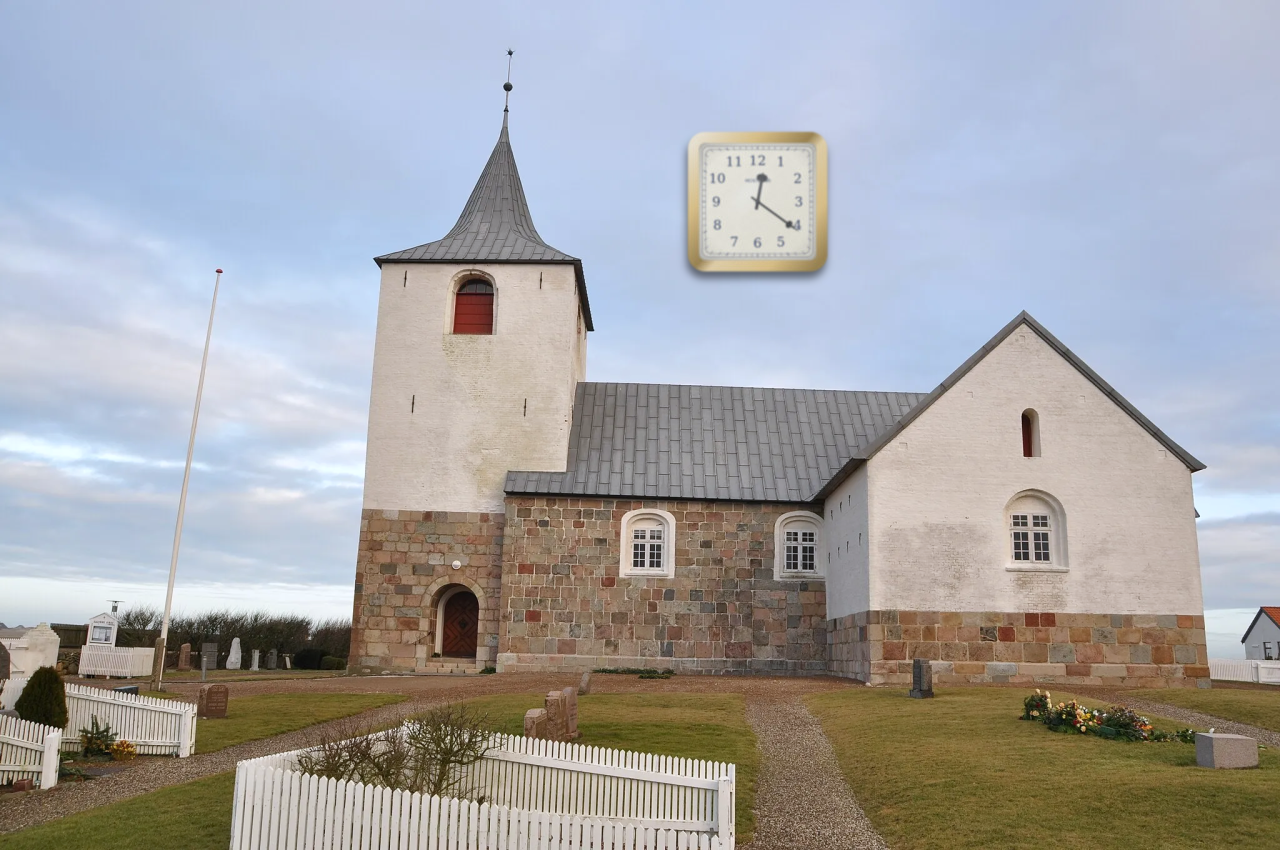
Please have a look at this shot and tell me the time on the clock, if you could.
12:21
